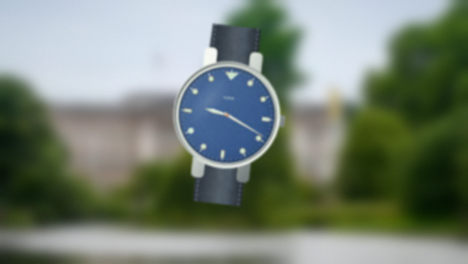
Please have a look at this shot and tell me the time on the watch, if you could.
9:19
